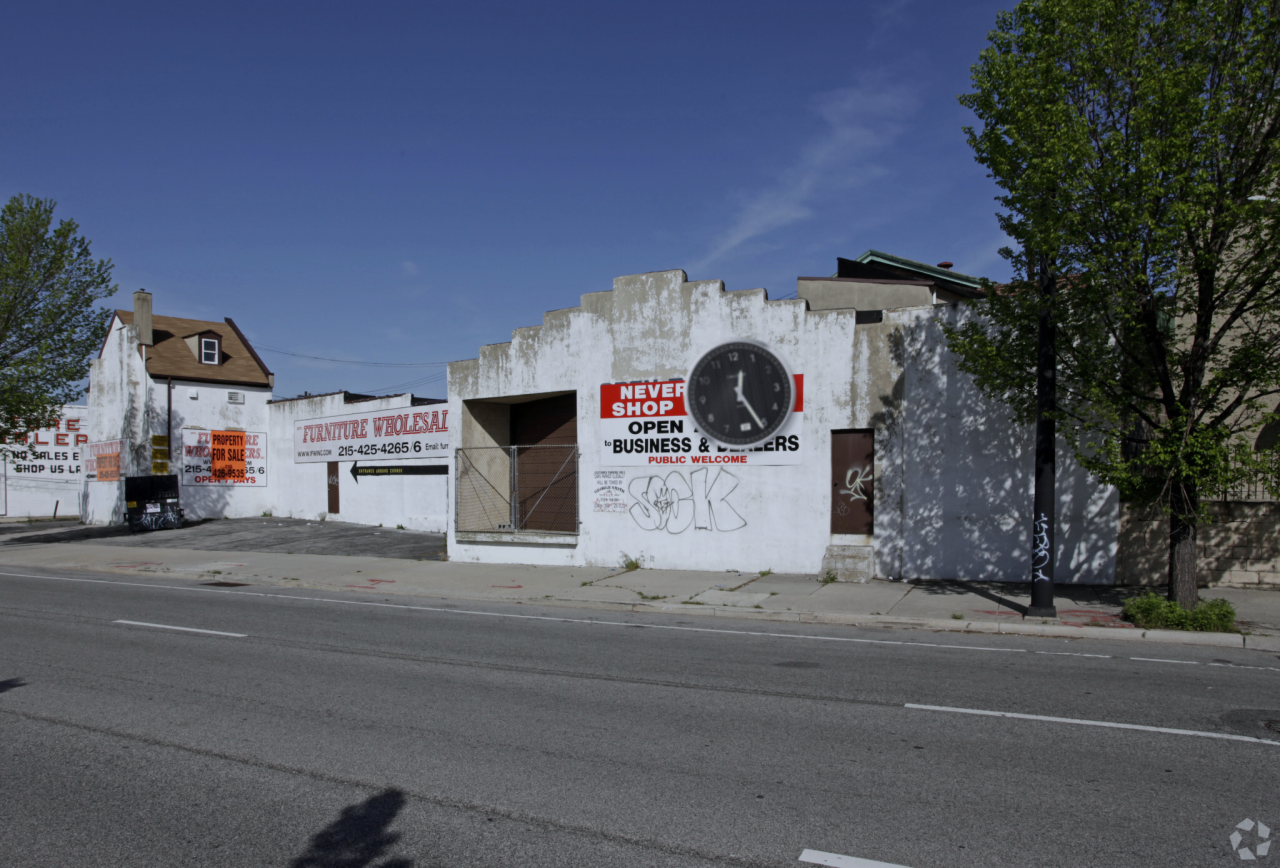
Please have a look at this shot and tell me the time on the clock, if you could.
12:26
